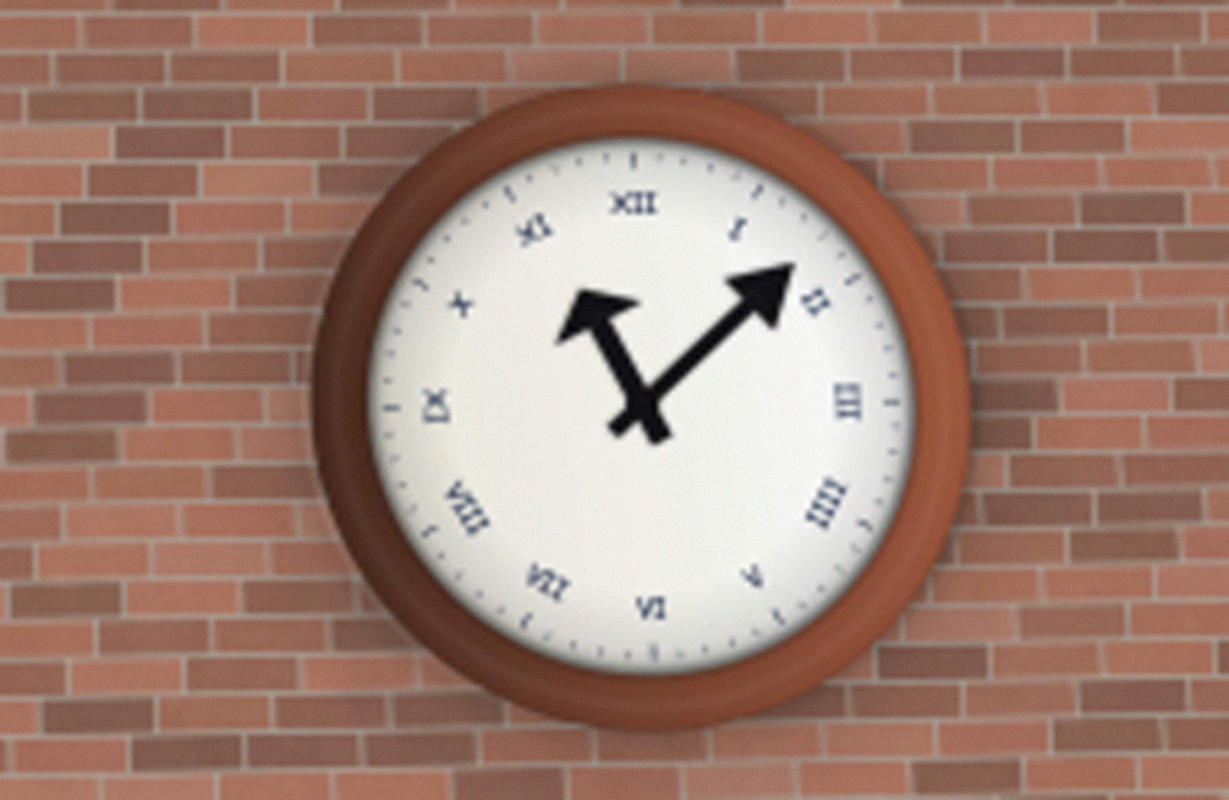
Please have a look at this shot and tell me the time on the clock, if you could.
11:08
